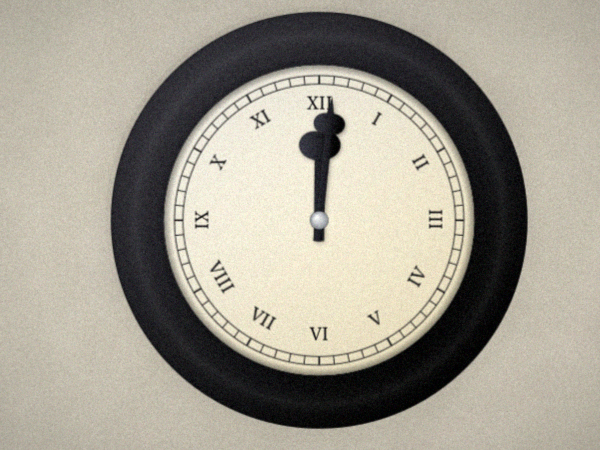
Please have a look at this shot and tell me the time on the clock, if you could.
12:01
